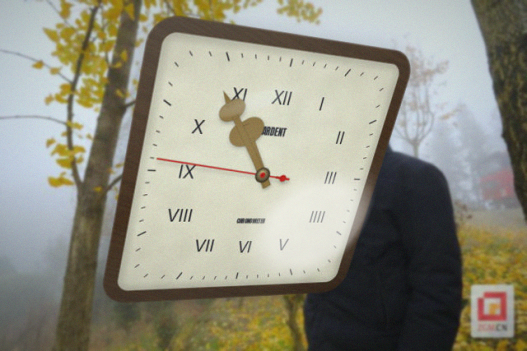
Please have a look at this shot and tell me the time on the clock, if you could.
10:53:46
